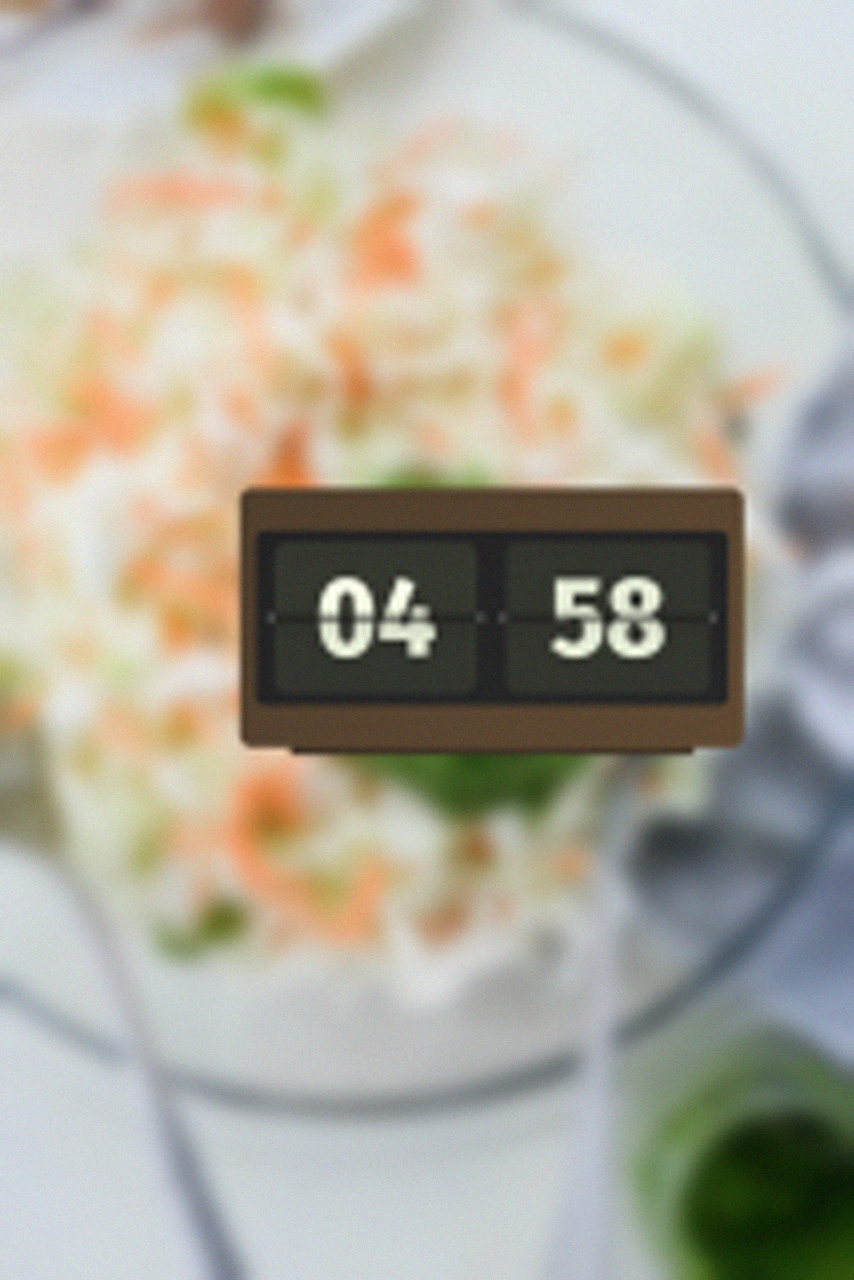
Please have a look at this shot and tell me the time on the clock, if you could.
4:58
